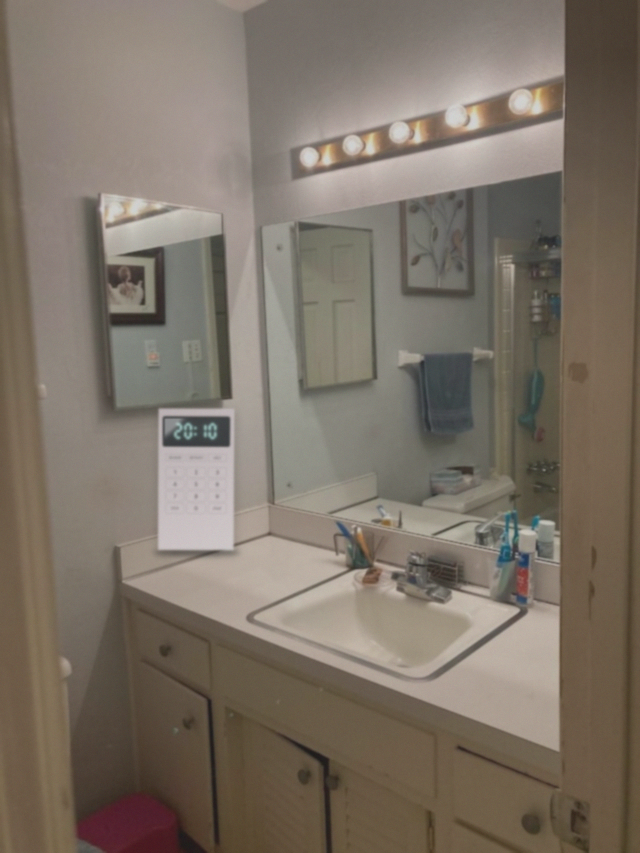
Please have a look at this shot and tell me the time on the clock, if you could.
20:10
